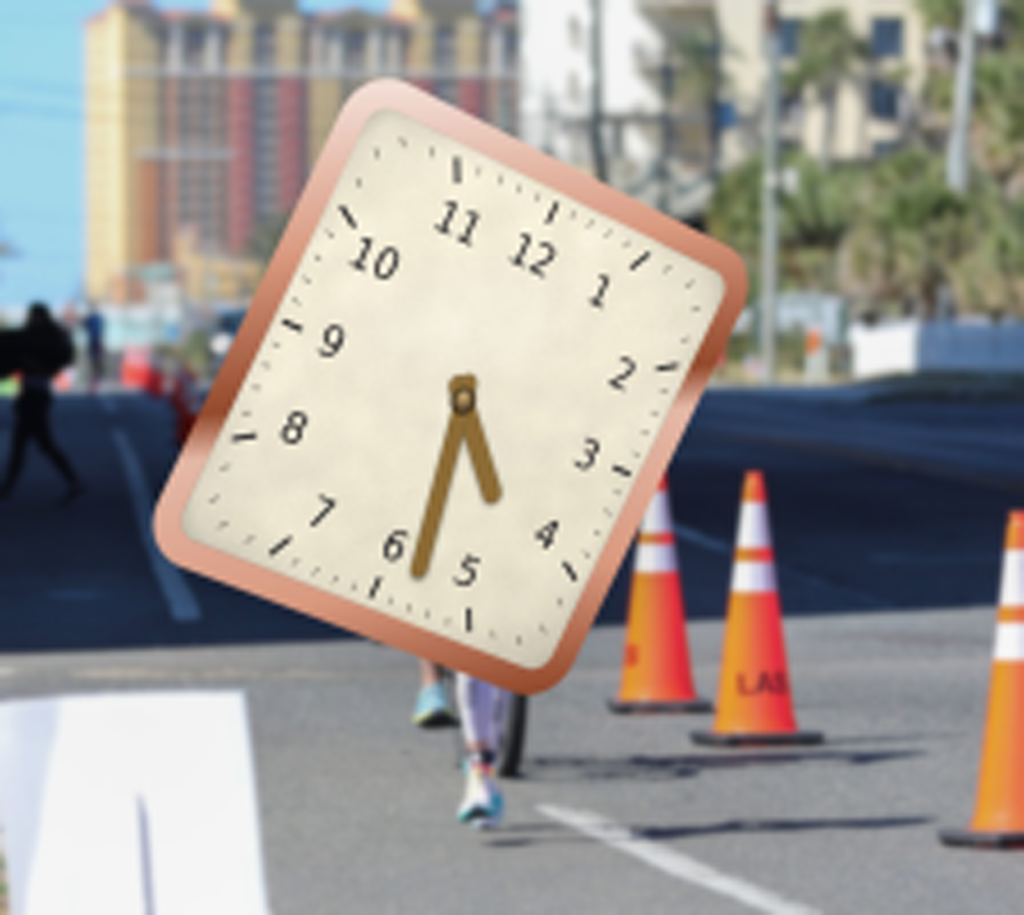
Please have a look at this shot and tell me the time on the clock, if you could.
4:28
